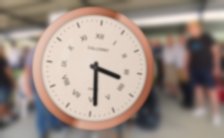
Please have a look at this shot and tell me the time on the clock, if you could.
3:29
